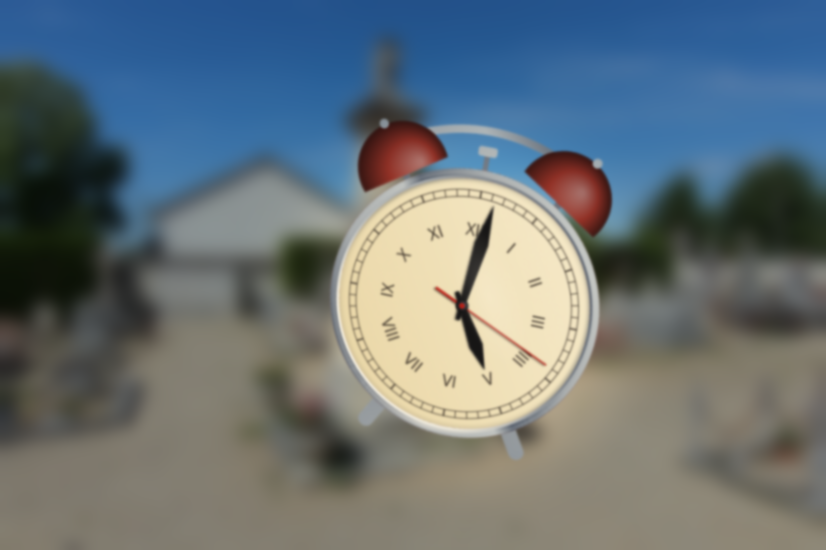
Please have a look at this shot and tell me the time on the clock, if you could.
5:01:19
